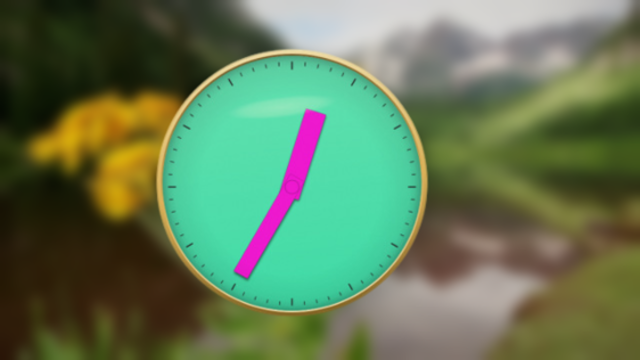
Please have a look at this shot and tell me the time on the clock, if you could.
12:35
